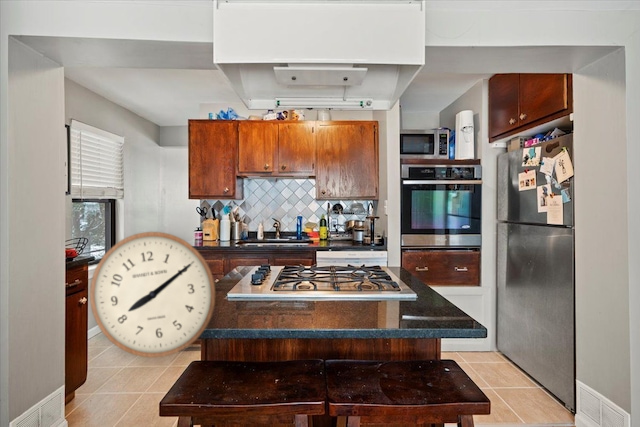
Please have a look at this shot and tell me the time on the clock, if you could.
8:10
